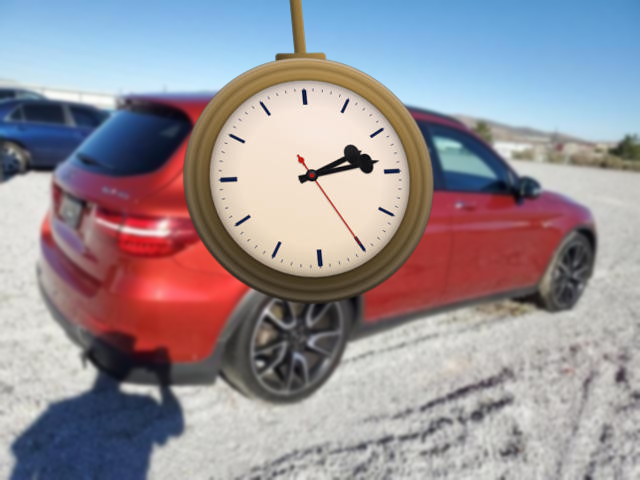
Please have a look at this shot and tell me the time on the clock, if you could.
2:13:25
